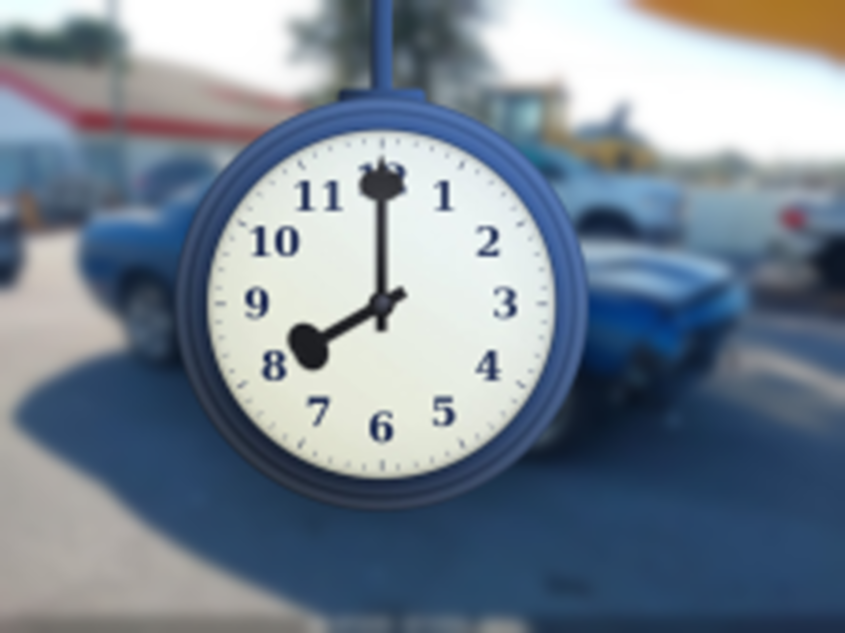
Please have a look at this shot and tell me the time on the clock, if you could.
8:00
